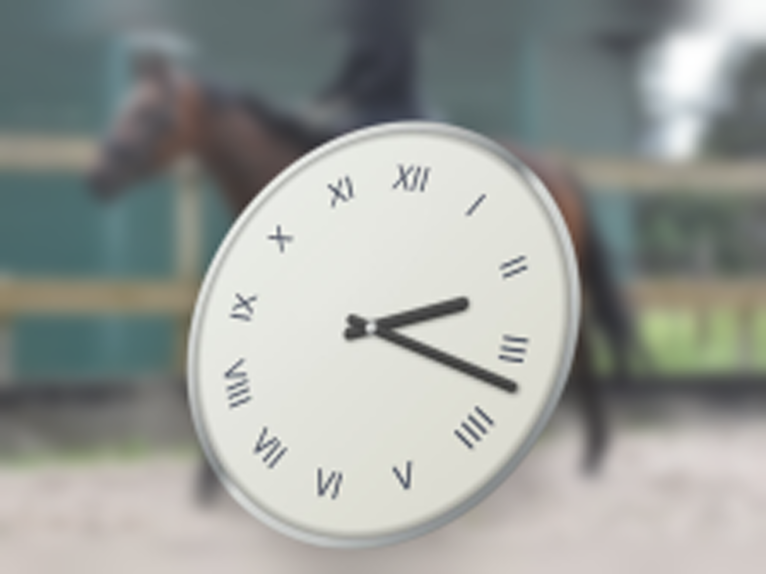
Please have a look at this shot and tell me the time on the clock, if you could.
2:17
